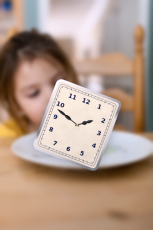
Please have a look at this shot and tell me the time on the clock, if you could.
1:48
